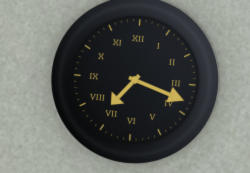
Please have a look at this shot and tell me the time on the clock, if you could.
7:18
